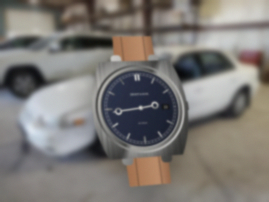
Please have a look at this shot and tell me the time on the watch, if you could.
2:44
